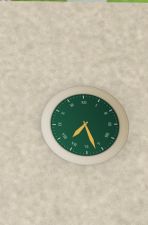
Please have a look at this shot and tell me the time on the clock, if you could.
7:27
